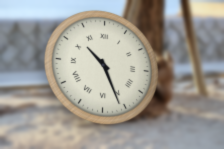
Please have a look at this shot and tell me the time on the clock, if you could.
10:26
